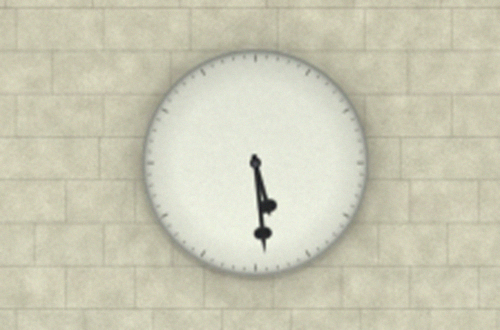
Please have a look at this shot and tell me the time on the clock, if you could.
5:29
